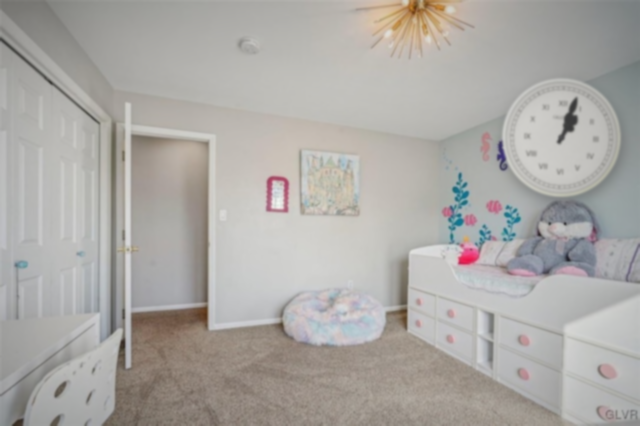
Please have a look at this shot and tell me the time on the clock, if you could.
1:03
